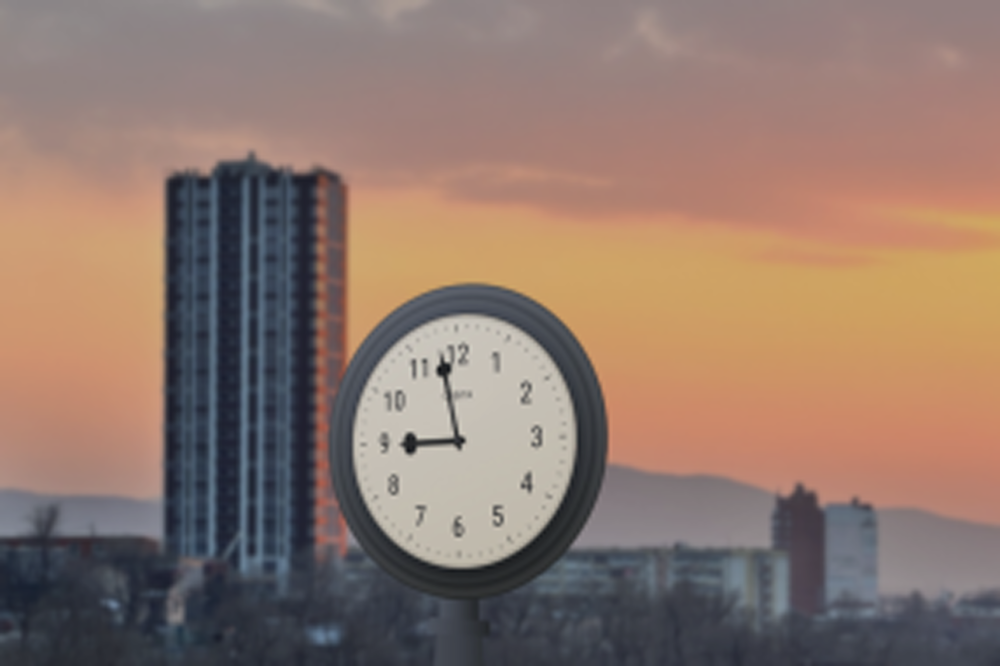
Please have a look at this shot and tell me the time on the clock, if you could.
8:58
